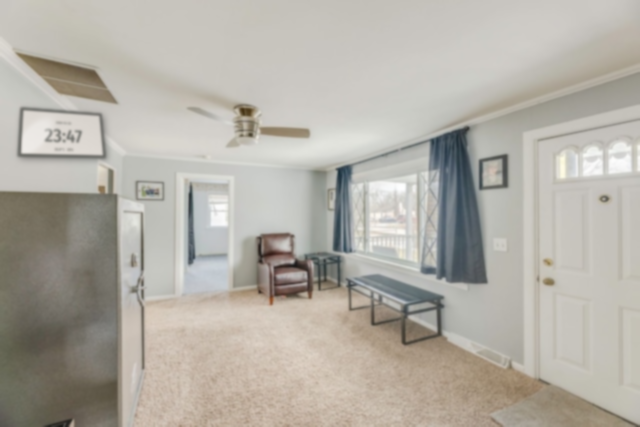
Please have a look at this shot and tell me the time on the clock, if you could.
23:47
